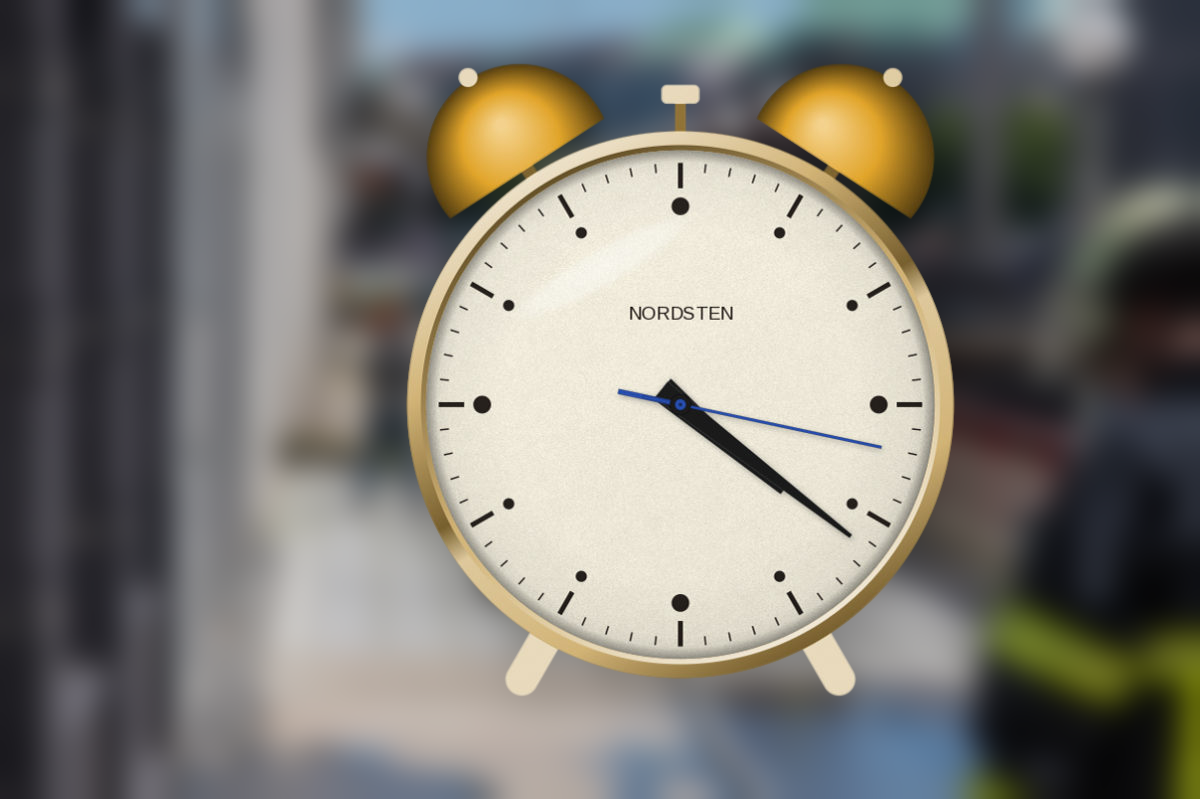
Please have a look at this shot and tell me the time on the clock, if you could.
4:21:17
